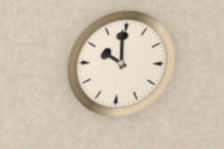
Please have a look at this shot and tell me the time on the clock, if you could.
9:59
